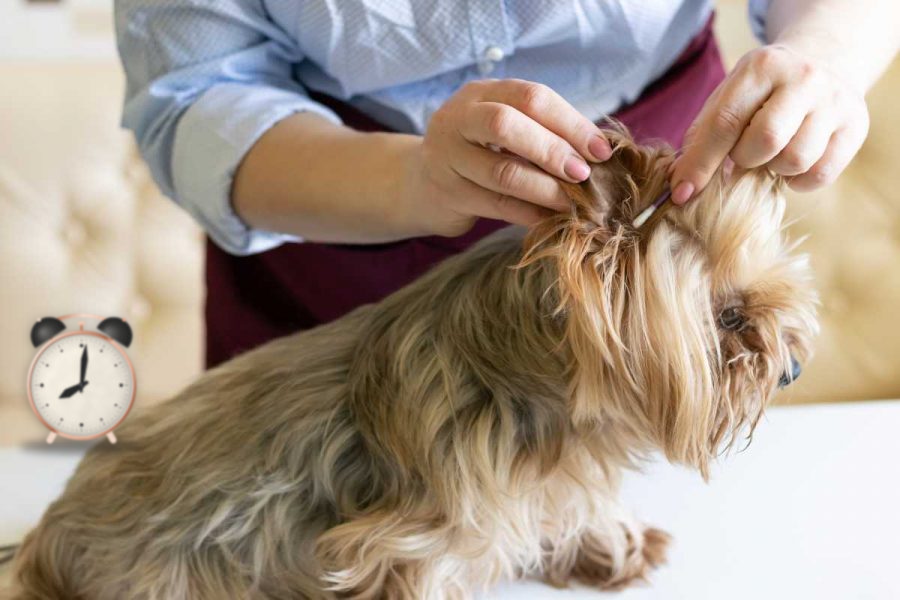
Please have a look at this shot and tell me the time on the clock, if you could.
8:01
